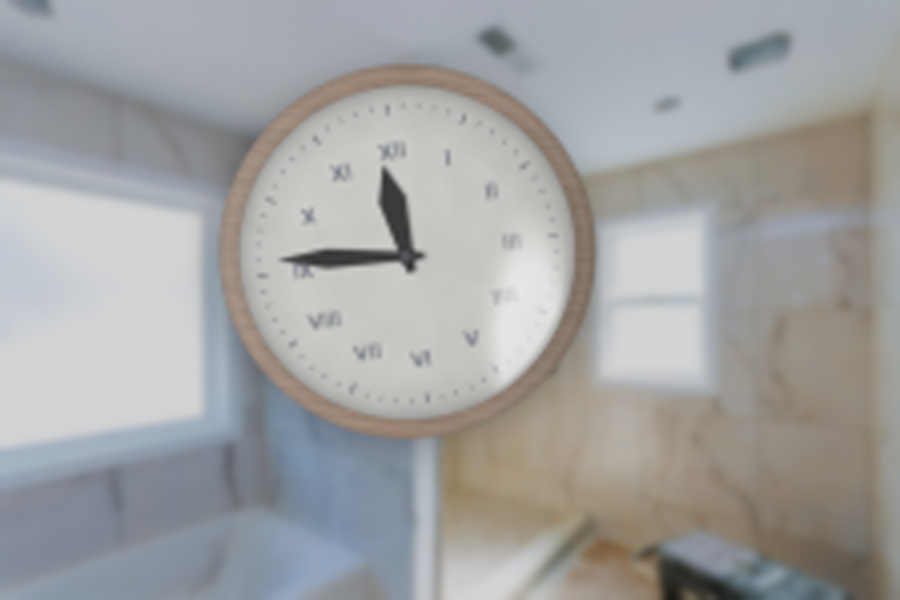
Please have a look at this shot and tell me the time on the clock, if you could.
11:46
